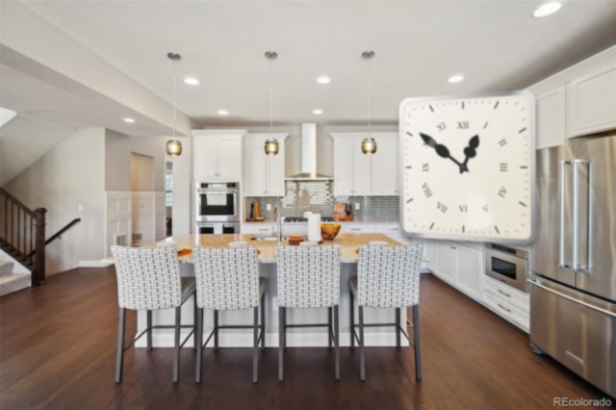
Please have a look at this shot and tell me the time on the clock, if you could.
12:51
